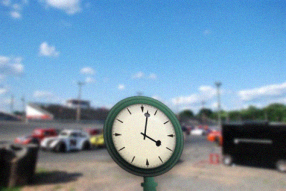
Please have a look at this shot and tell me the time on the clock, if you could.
4:02
